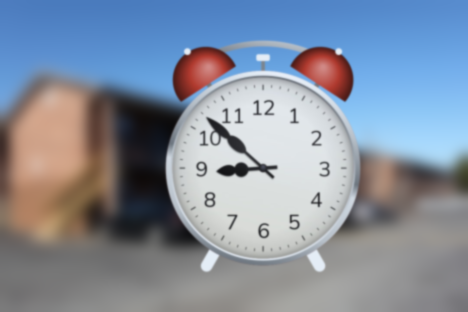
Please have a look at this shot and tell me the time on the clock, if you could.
8:52
